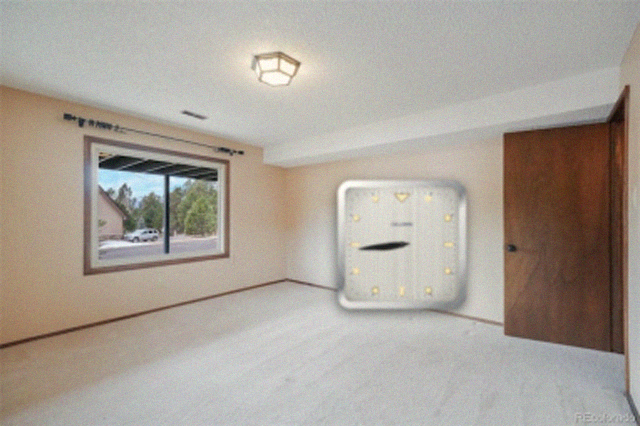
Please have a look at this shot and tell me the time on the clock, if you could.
8:44
